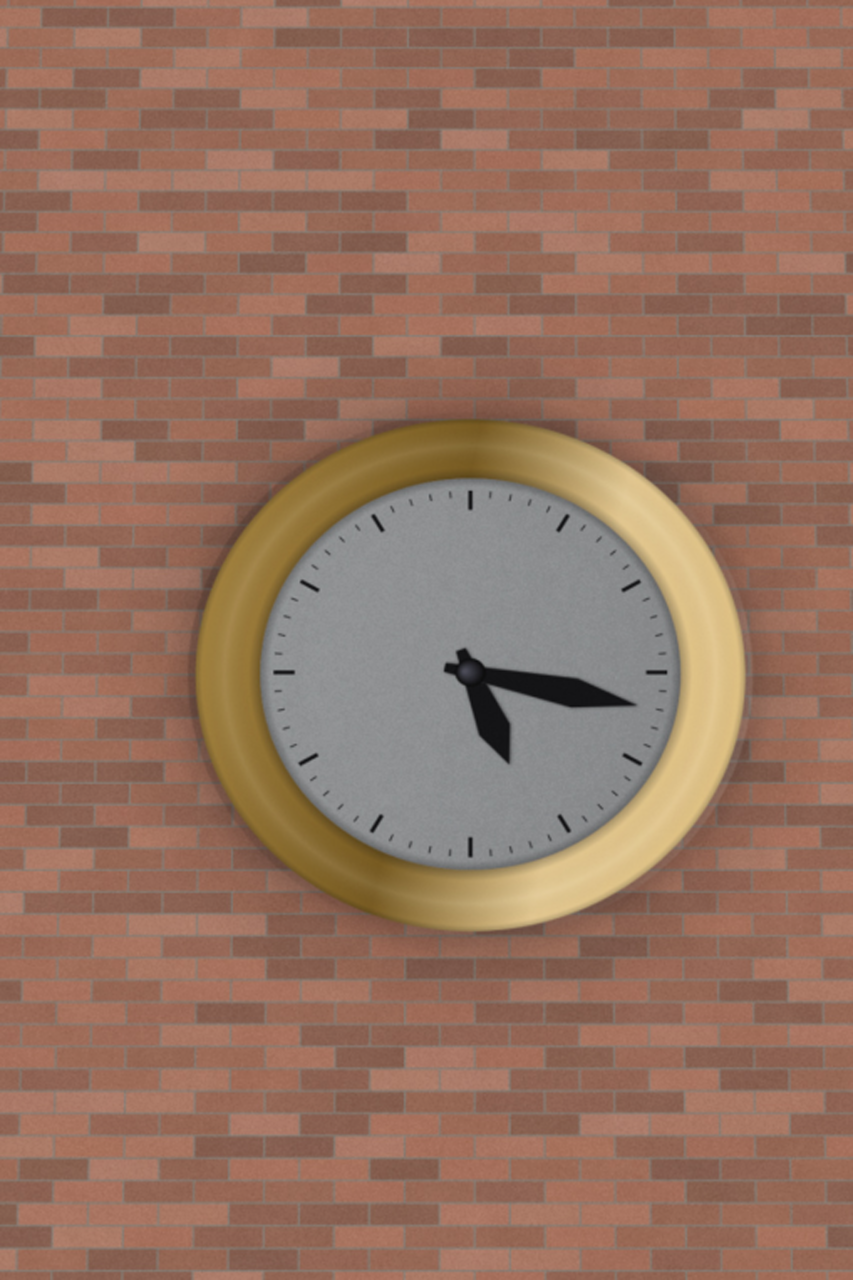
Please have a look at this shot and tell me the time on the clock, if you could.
5:17
